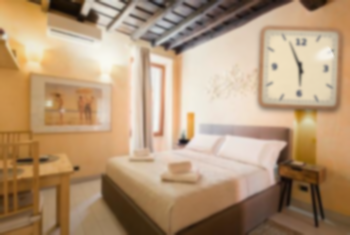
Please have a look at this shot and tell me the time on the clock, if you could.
5:56
